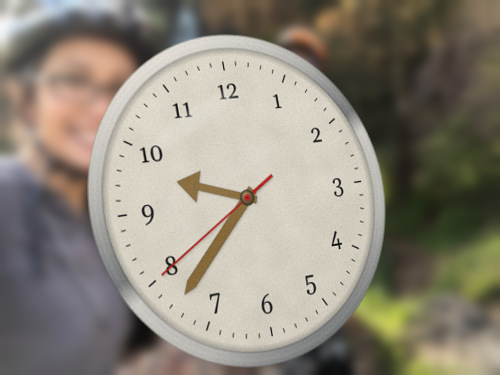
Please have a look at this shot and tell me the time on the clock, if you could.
9:37:40
